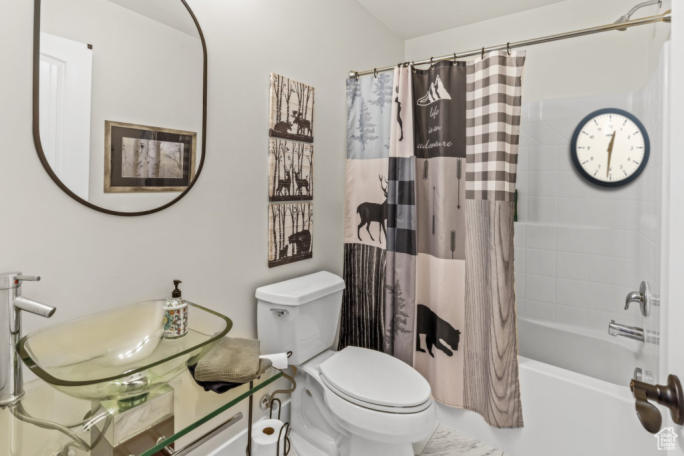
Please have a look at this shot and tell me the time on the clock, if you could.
12:31
